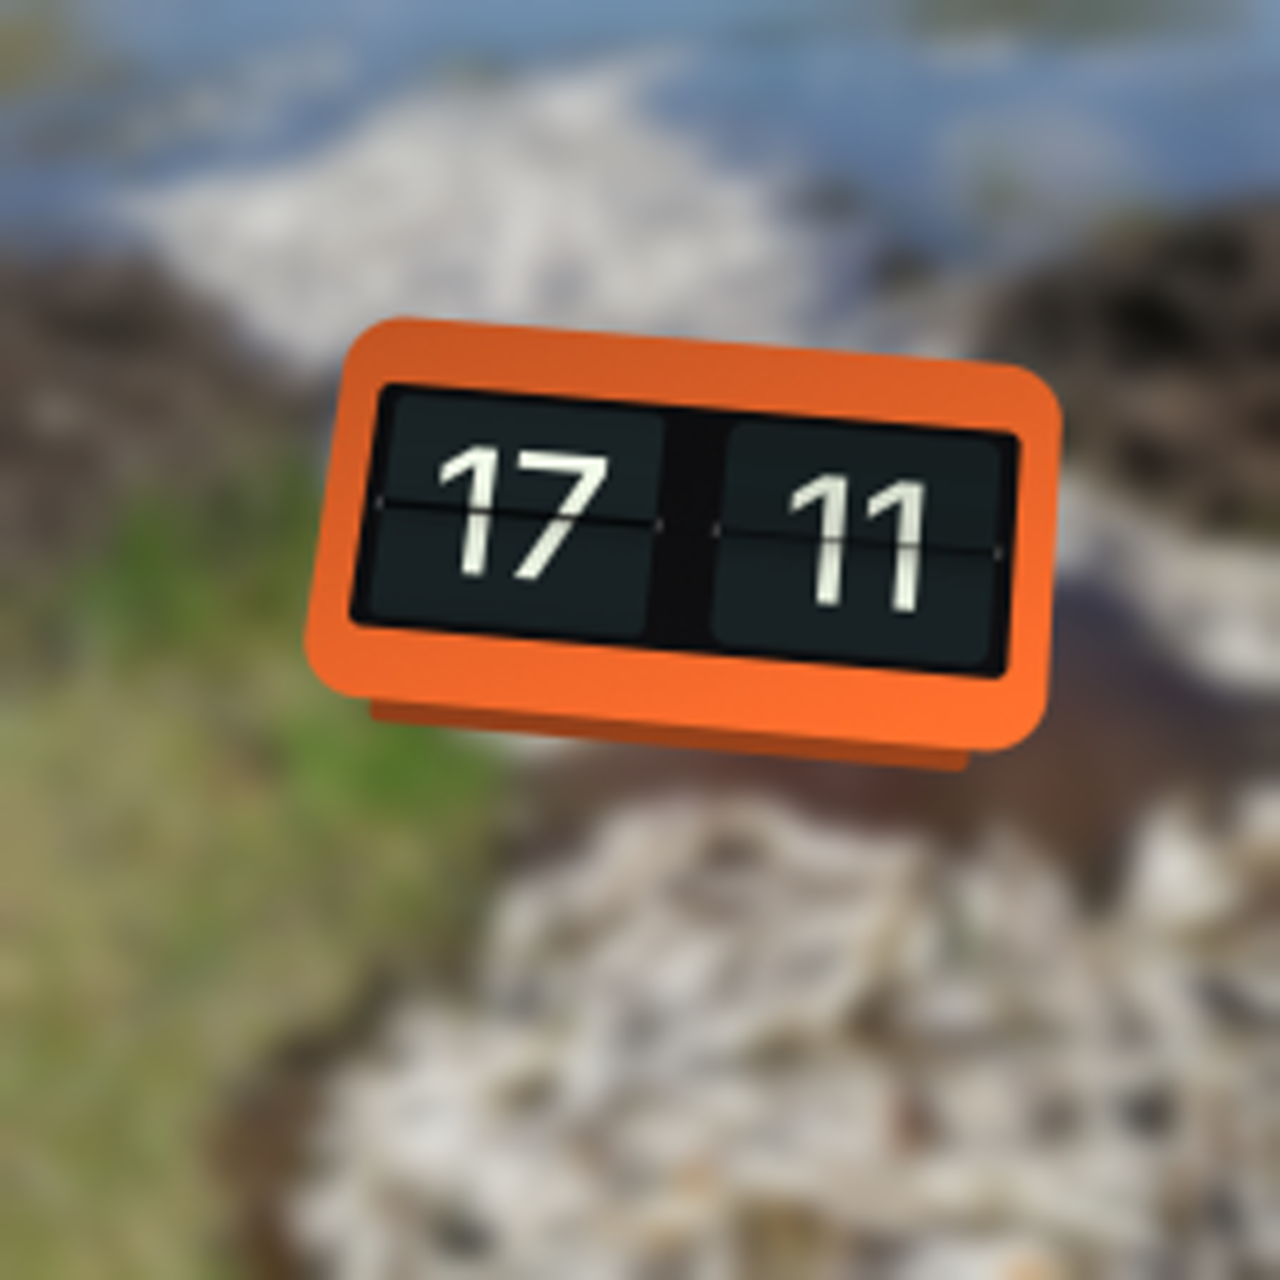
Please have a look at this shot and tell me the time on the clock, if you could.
17:11
